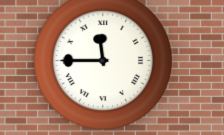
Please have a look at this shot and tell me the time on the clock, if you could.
11:45
